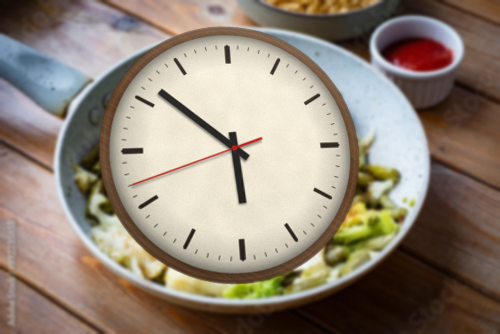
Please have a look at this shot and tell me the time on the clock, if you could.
5:51:42
